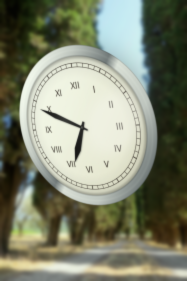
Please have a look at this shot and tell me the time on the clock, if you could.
6:49
